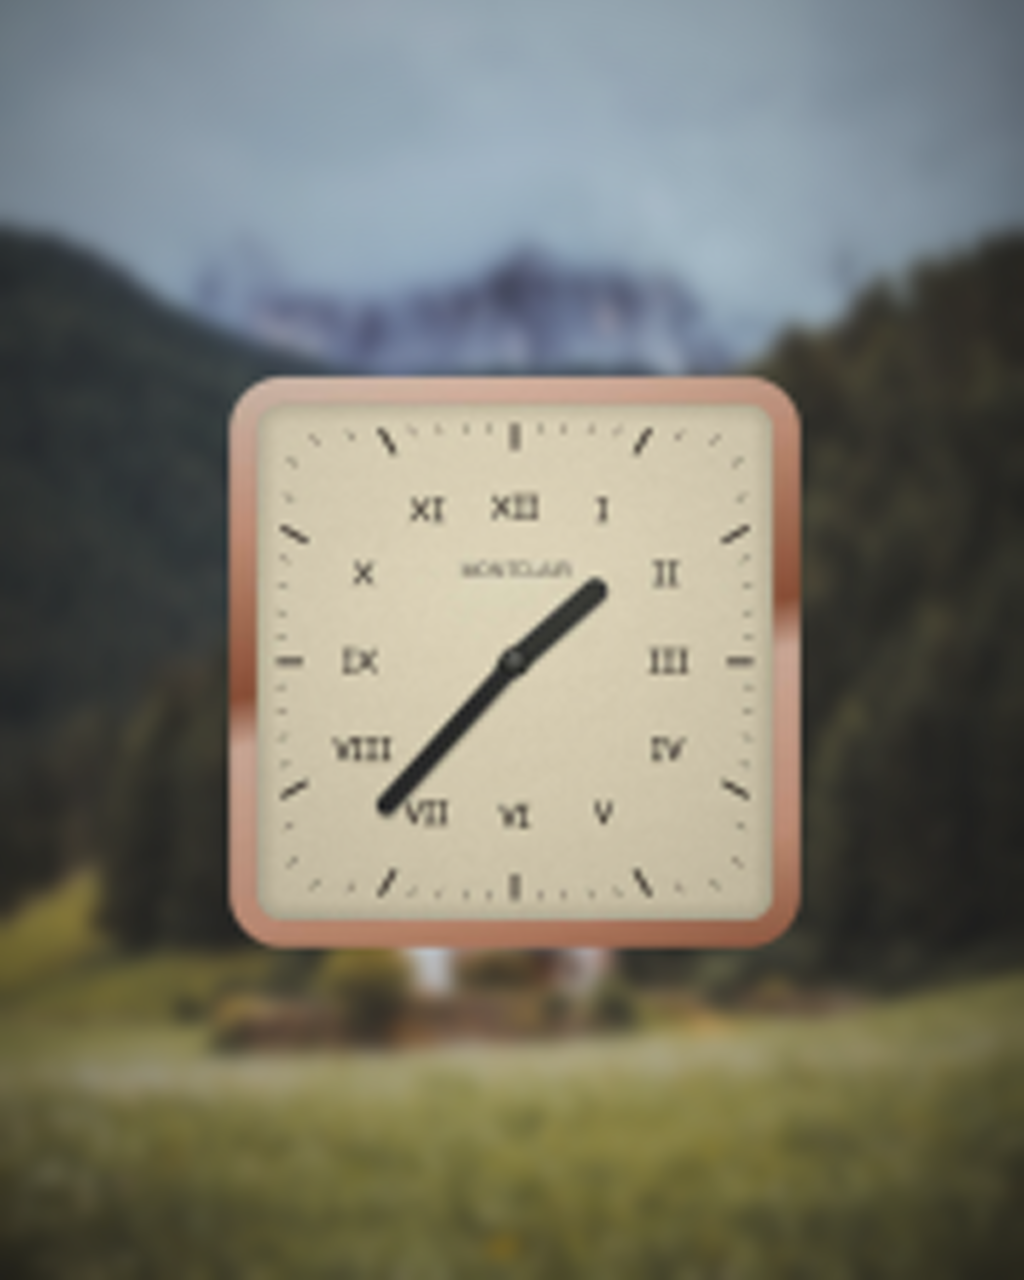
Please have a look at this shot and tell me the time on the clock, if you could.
1:37
